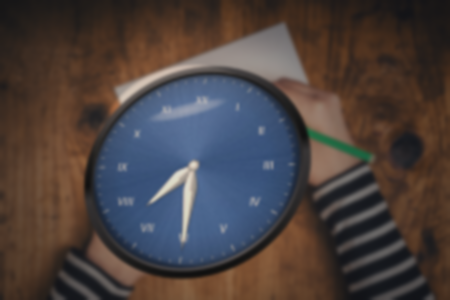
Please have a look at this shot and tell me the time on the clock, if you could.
7:30
